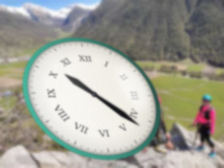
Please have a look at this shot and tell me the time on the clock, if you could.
10:22
